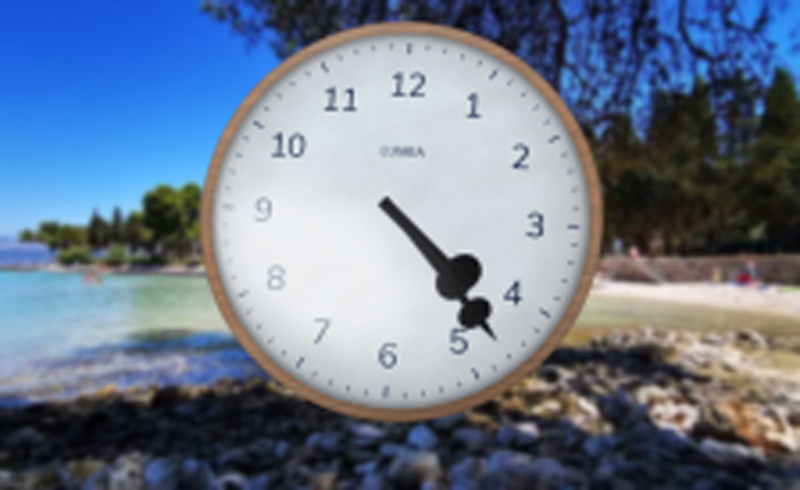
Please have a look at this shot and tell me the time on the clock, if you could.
4:23
